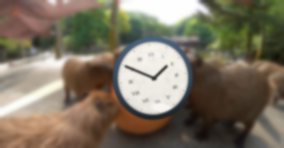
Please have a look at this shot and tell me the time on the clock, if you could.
1:50
